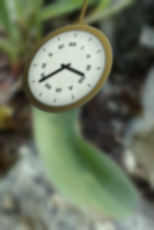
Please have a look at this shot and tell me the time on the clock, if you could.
3:39
